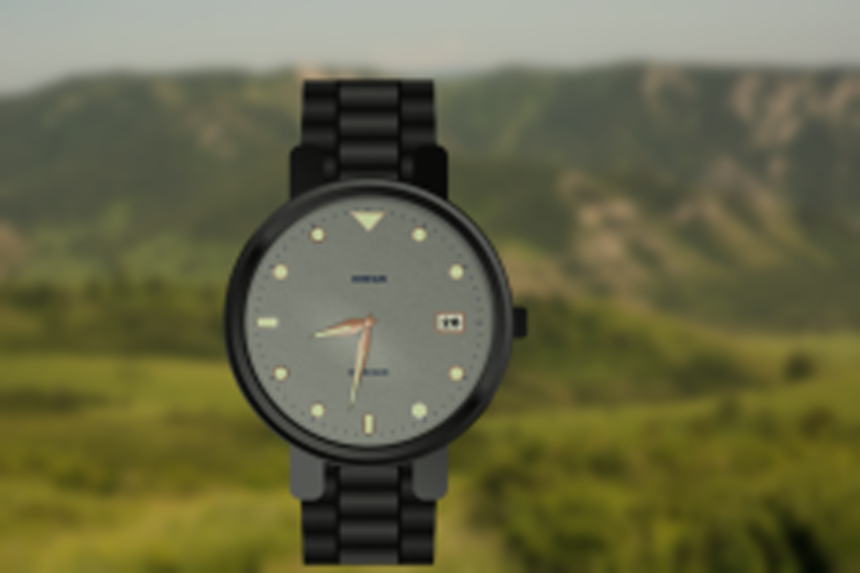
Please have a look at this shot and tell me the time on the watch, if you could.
8:32
